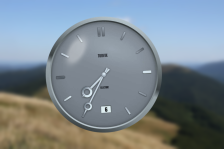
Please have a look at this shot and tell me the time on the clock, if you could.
7:35
